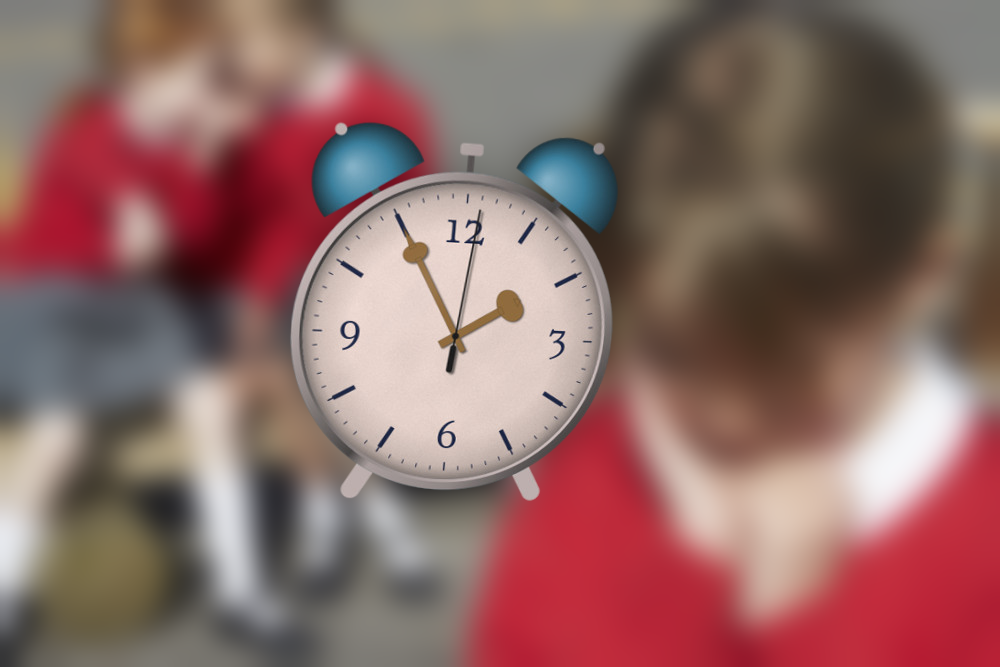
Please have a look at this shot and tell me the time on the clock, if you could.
1:55:01
